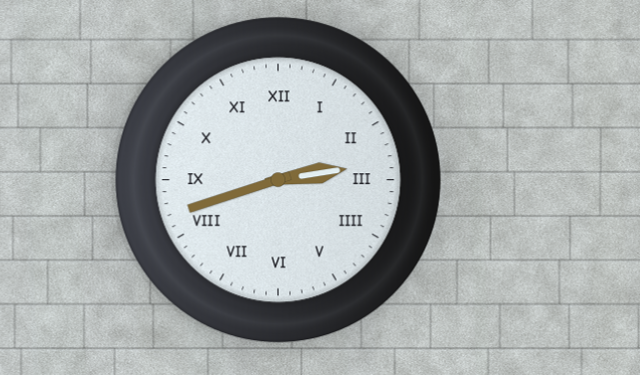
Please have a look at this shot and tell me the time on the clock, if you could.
2:42
